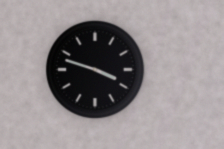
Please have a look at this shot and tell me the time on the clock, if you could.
3:48
